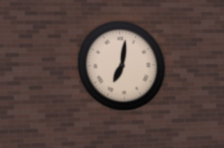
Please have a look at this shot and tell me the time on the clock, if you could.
7:02
